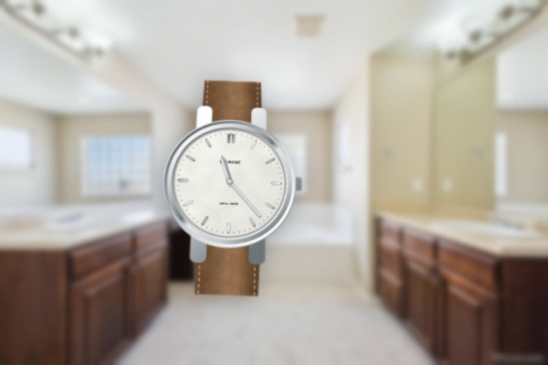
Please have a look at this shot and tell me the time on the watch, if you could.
11:23
